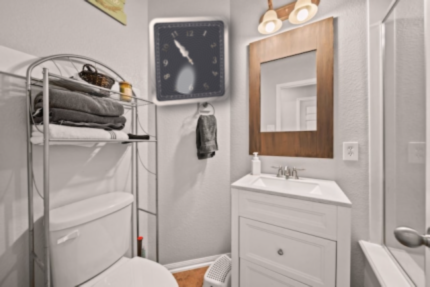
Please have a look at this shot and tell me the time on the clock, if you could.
10:54
